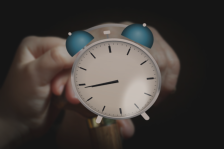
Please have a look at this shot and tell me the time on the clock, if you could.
8:44
